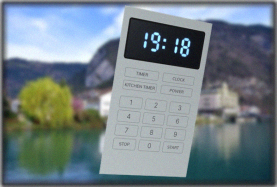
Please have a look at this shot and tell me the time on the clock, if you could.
19:18
